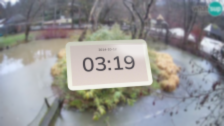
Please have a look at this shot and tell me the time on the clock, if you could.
3:19
